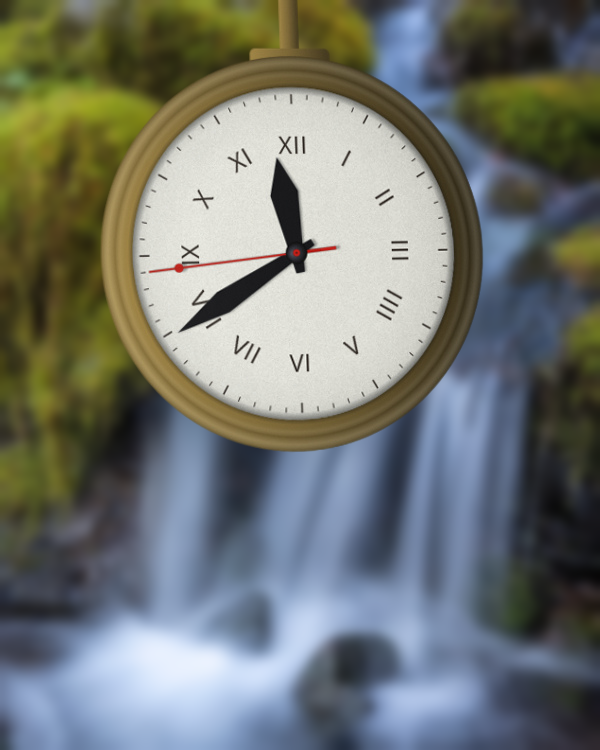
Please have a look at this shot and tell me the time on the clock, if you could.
11:39:44
